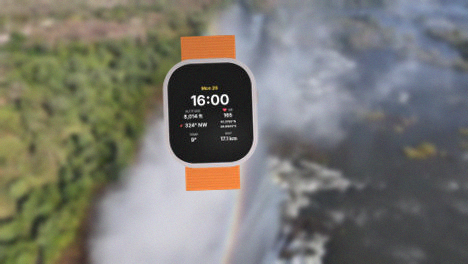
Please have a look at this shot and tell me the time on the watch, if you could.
16:00
